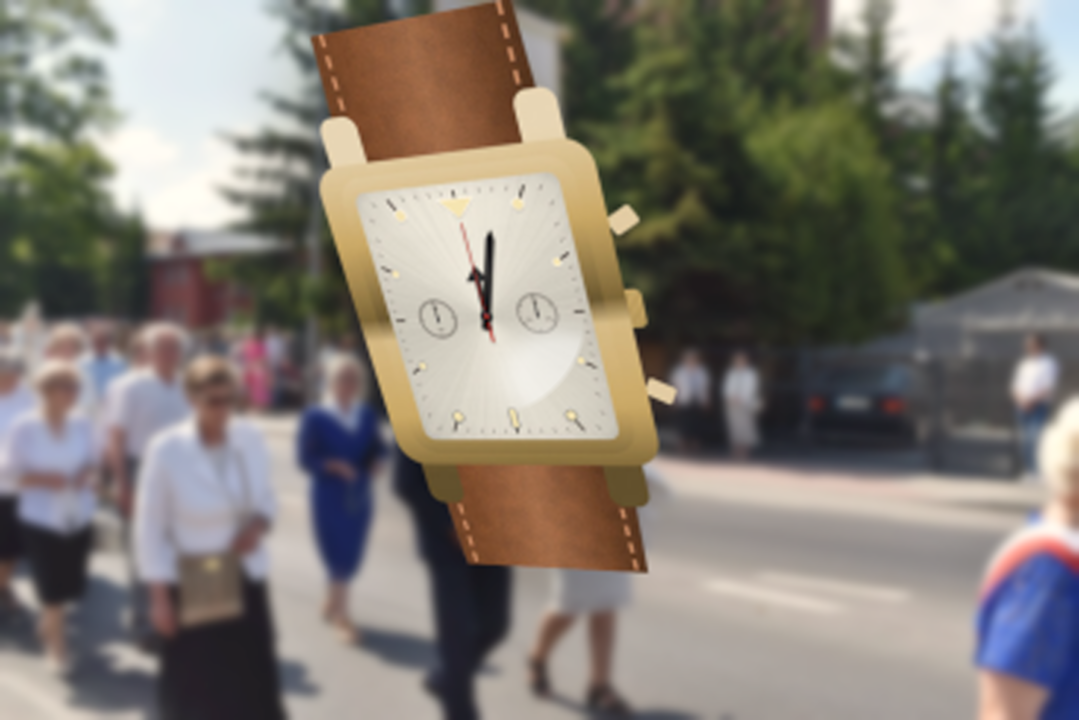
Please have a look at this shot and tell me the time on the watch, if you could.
12:03
